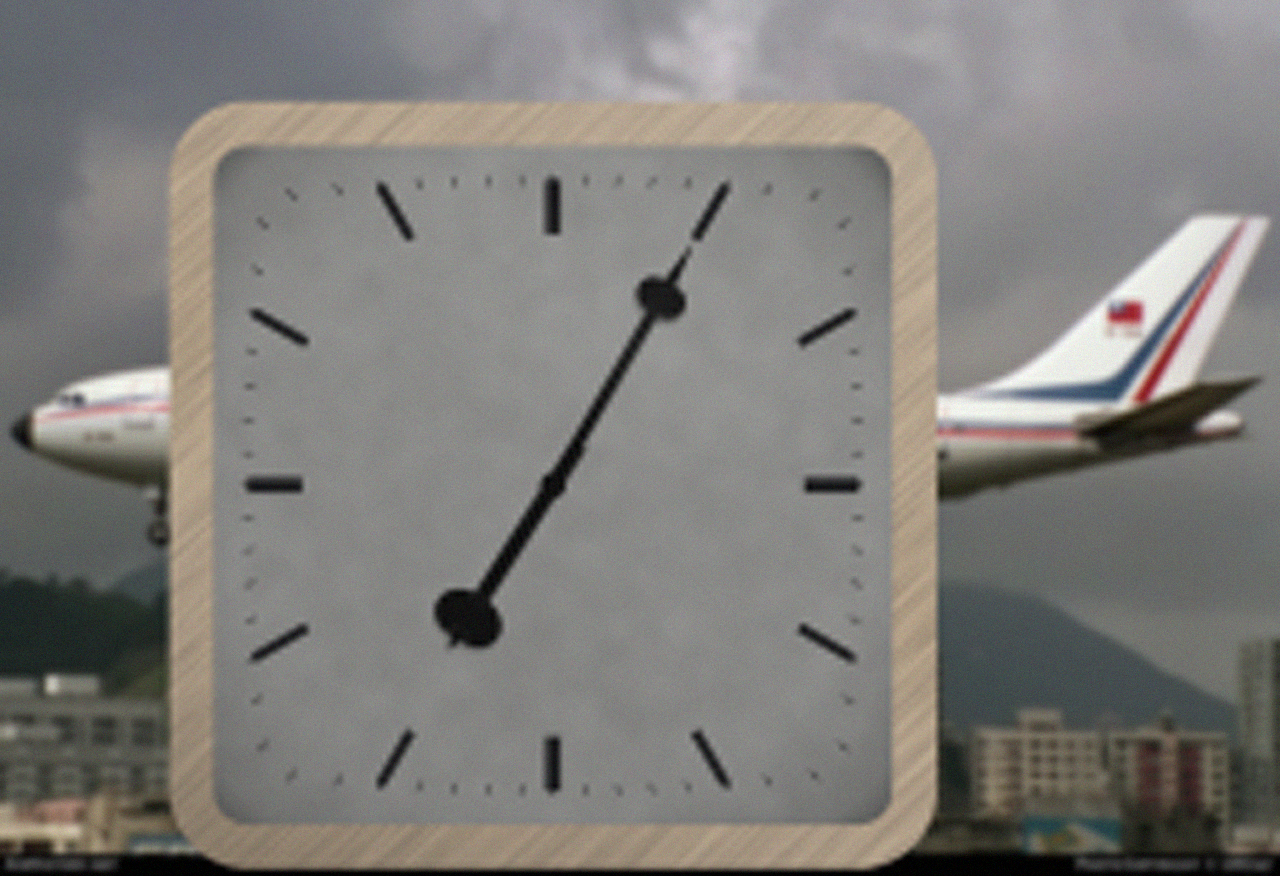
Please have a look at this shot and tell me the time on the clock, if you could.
7:05
